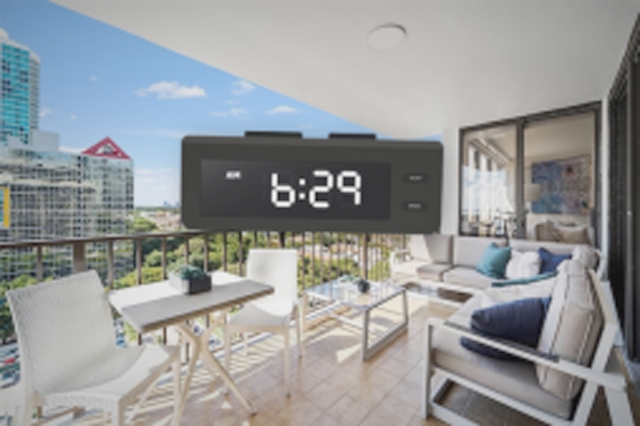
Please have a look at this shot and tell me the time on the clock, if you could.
6:29
